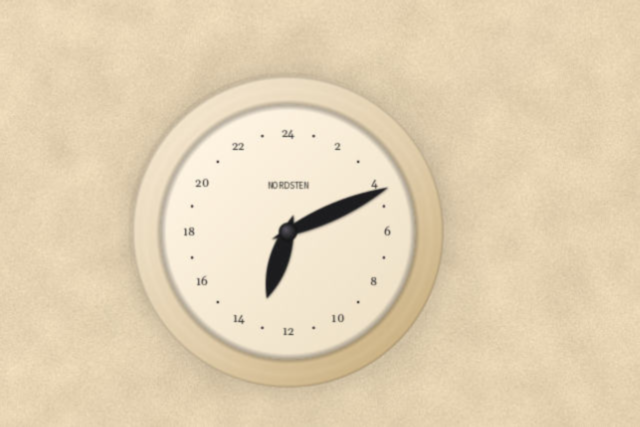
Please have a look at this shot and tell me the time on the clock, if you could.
13:11
